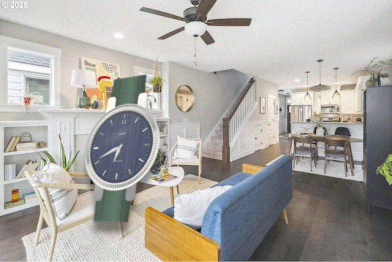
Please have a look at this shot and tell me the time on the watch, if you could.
6:41
